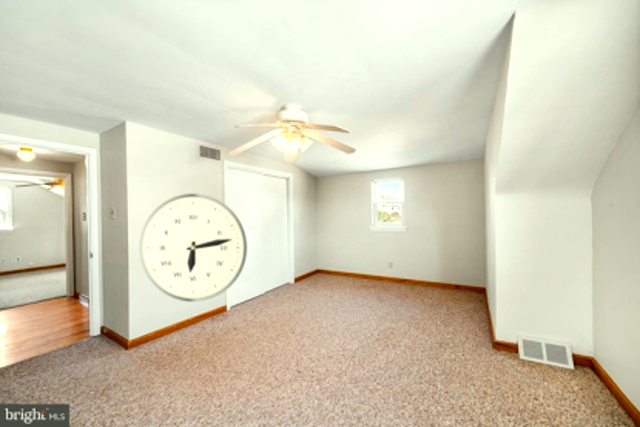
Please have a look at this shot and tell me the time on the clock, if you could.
6:13
